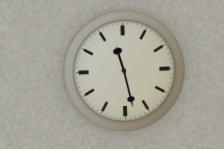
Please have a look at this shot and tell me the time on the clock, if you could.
11:28
